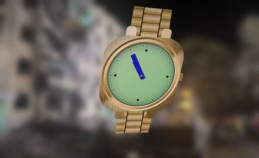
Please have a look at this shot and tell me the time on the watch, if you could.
10:55
